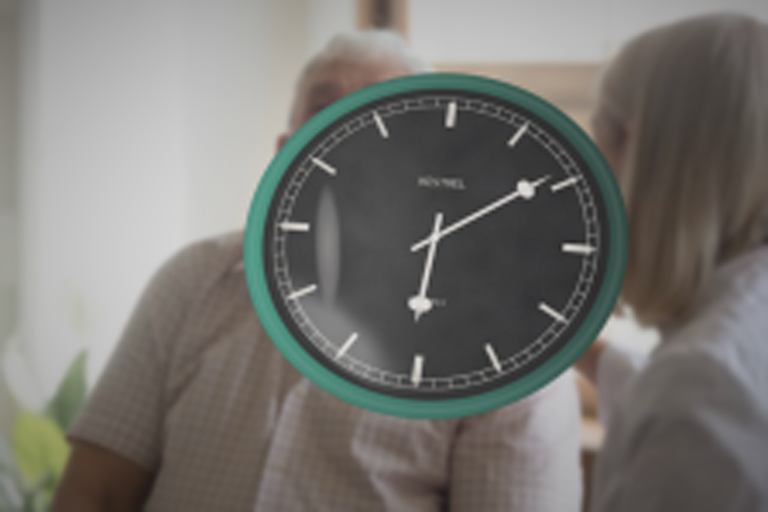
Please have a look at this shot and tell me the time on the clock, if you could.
6:09
